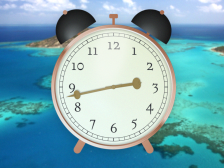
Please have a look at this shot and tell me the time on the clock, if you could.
2:43
